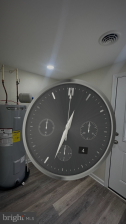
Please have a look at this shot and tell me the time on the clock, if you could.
12:33
